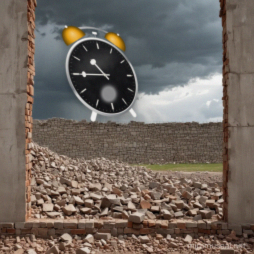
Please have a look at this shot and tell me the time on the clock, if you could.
10:45
